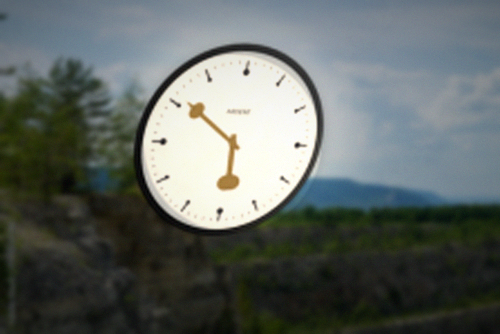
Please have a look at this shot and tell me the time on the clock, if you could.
5:51
